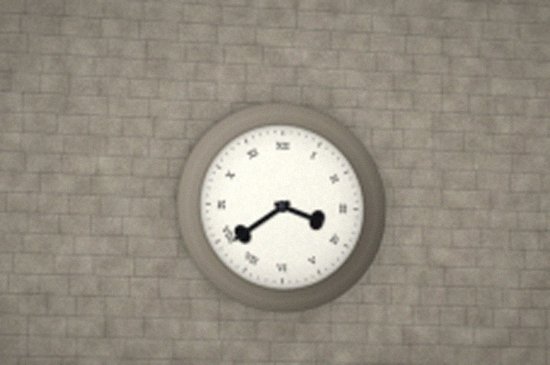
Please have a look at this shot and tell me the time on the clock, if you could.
3:39
